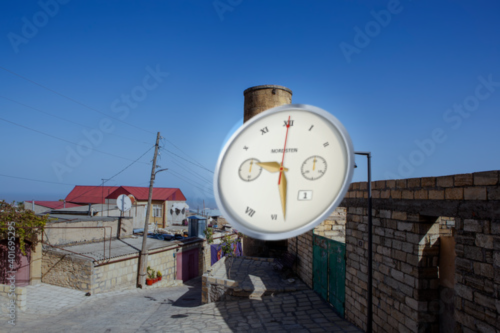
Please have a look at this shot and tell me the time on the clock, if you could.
9:28
